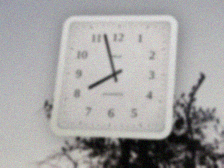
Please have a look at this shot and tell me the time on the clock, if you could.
7:57
